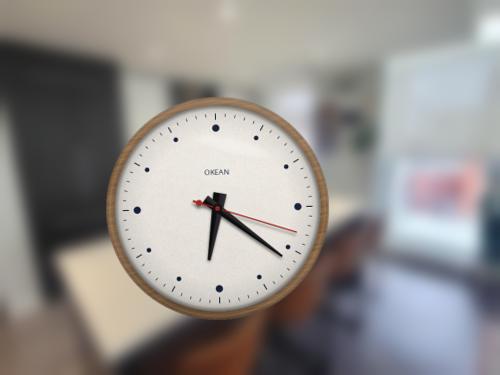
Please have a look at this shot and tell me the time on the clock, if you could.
6:21:18
